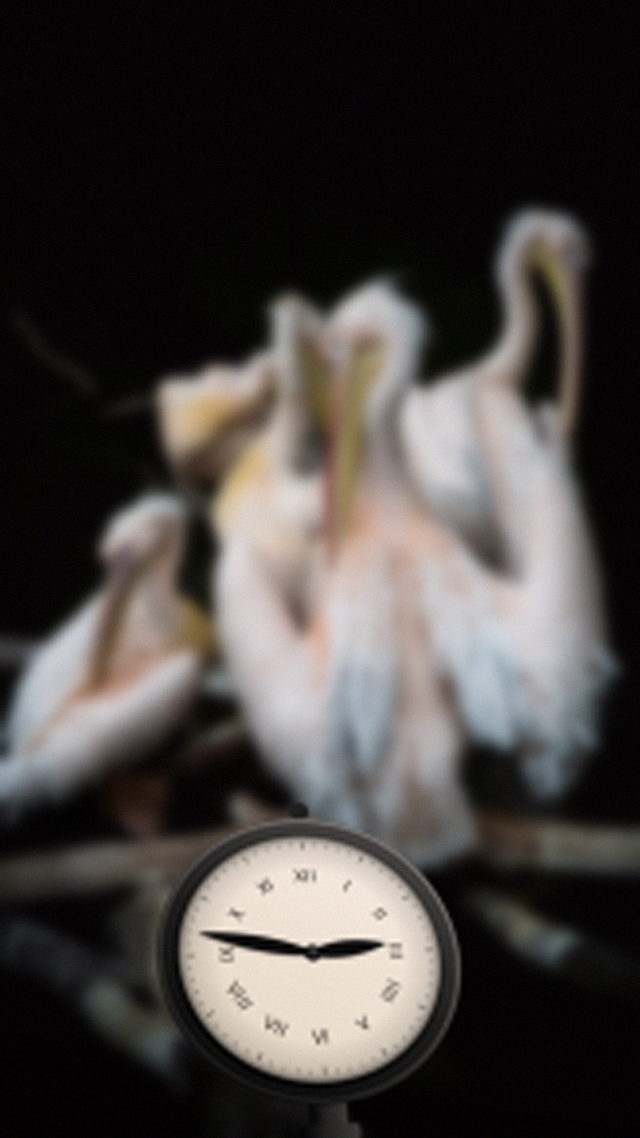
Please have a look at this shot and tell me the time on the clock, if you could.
2:47
